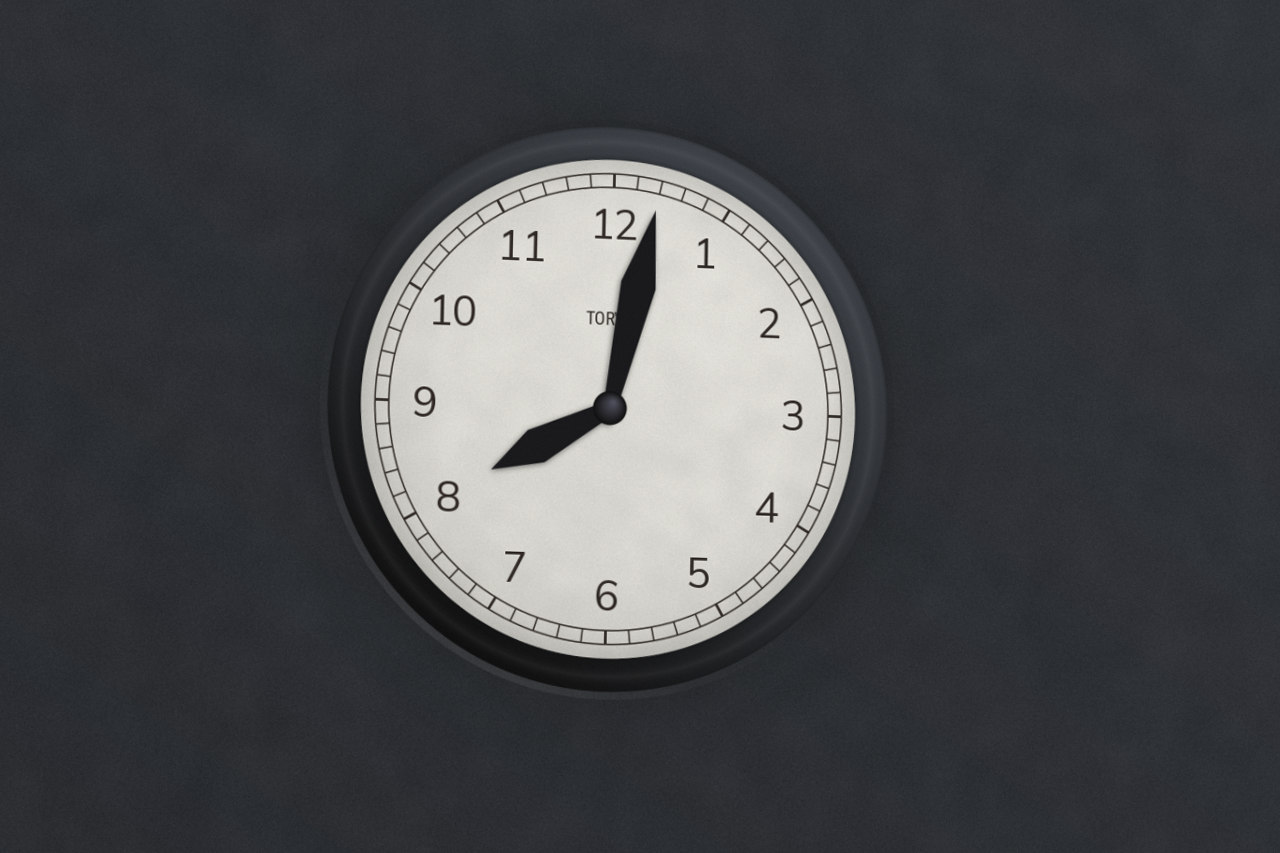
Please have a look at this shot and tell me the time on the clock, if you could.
8:02
